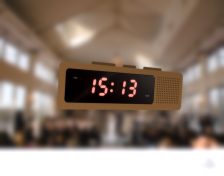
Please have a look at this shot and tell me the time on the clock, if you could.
15:13
